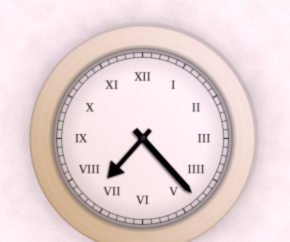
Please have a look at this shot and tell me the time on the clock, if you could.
7:23
